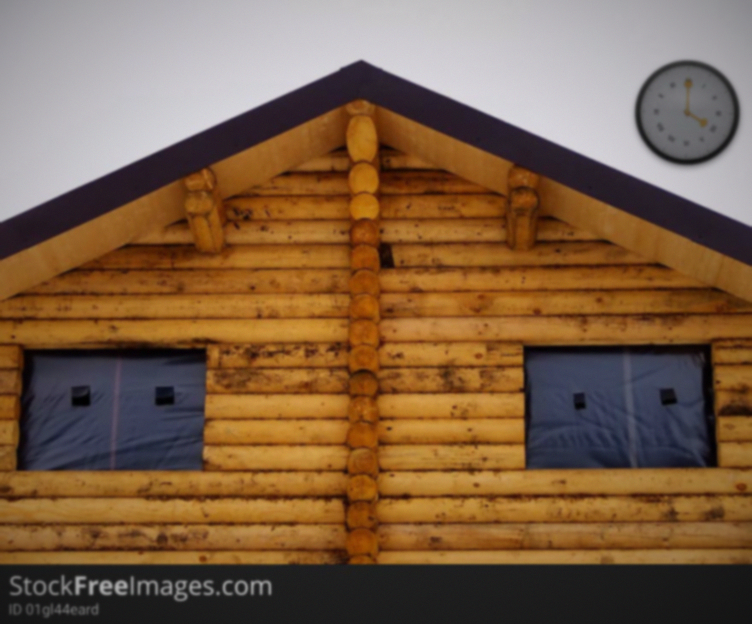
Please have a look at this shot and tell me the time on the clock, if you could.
4:00
